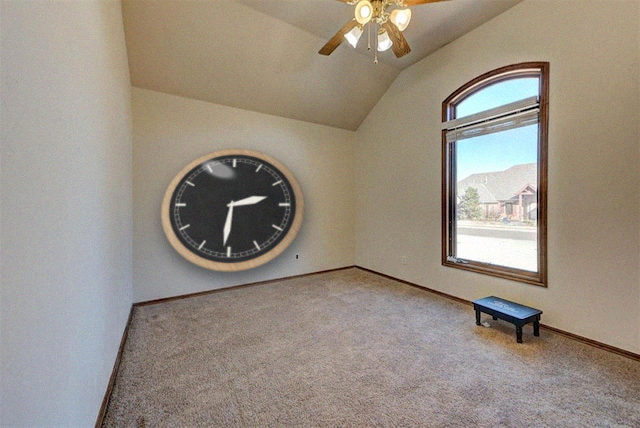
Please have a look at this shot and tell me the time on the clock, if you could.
2:31
